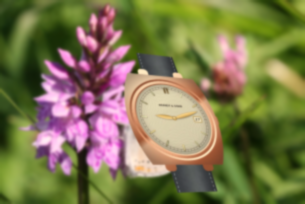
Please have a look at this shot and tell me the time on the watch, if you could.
9:12
